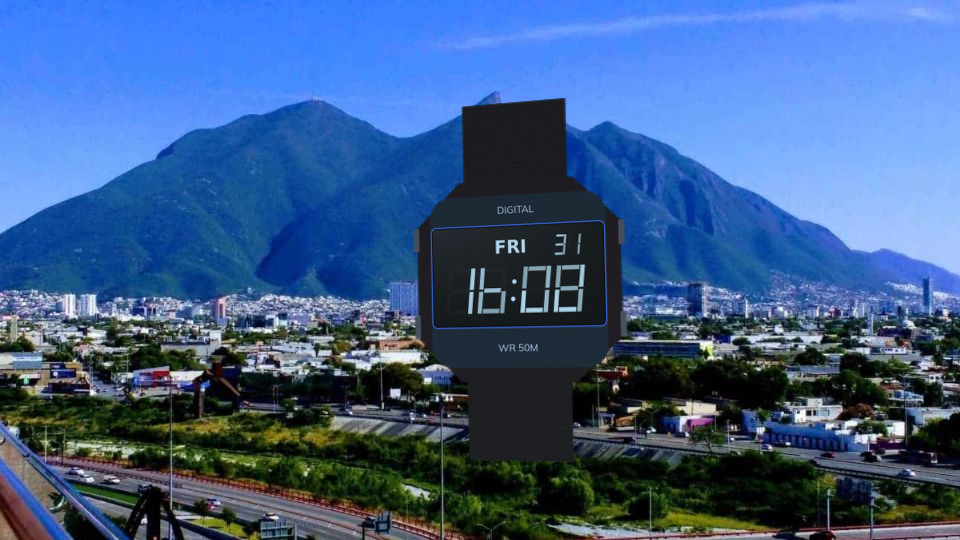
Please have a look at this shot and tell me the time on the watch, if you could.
16:08
